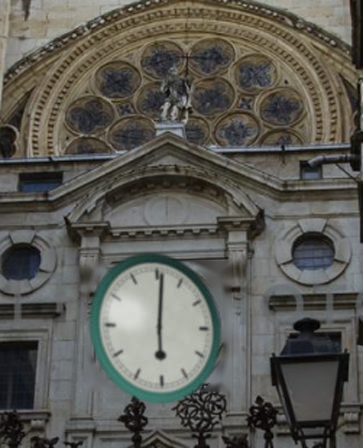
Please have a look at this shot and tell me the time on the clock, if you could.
6:01
